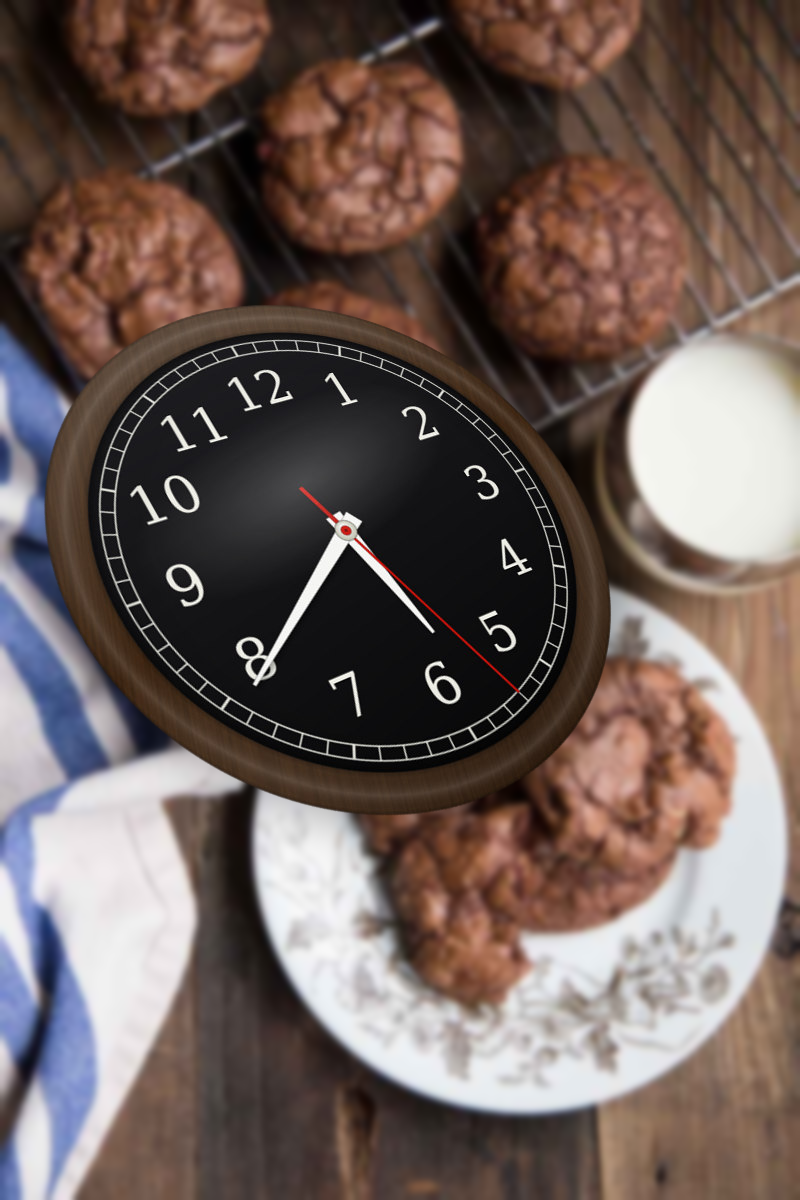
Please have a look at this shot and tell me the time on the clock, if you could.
5:39:27
